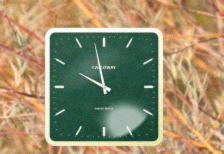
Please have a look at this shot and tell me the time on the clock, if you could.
9:58
